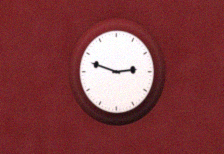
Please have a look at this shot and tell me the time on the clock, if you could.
2:48
